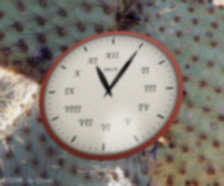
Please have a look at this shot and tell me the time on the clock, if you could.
11:05
